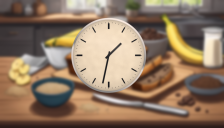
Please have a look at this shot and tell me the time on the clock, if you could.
1:32
